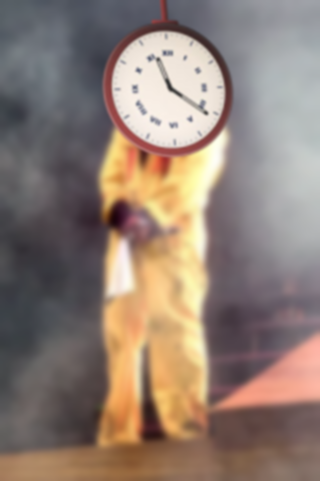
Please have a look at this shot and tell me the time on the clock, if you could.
11:21
